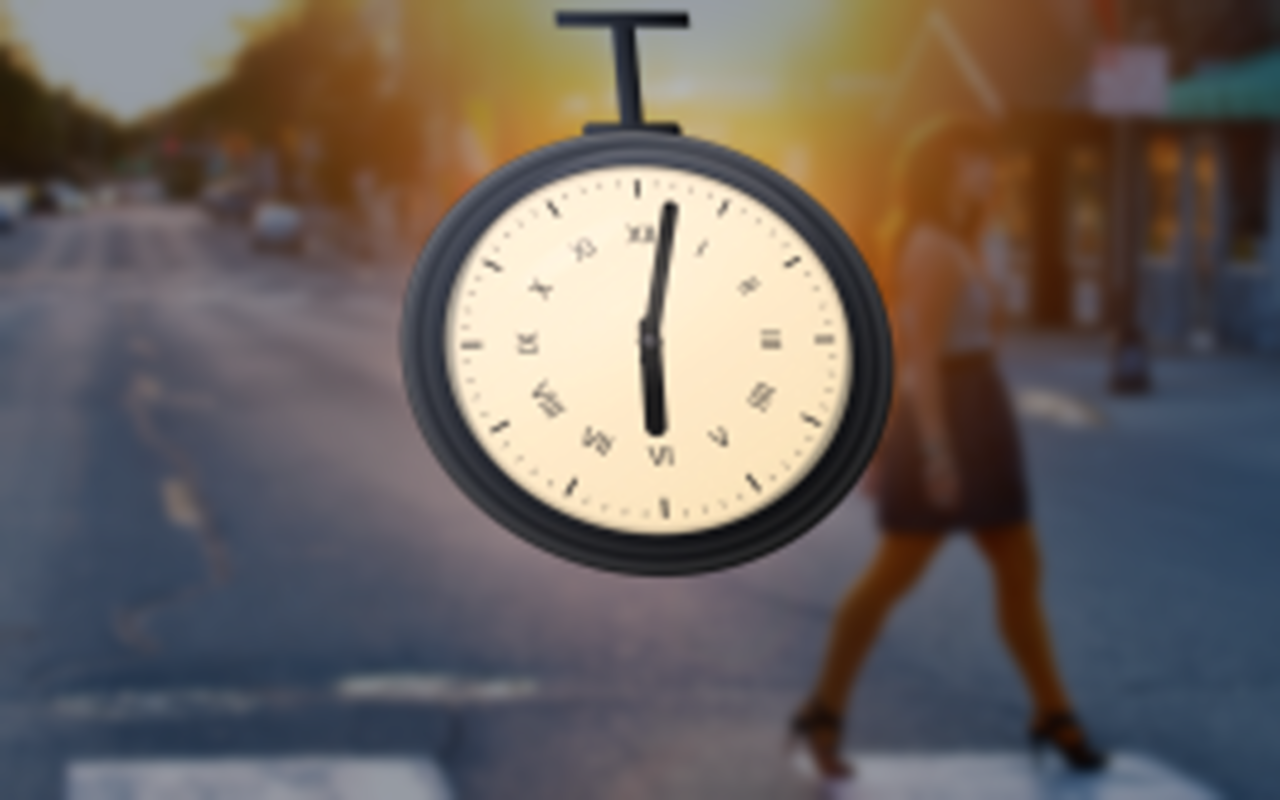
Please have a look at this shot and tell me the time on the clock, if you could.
6:02
